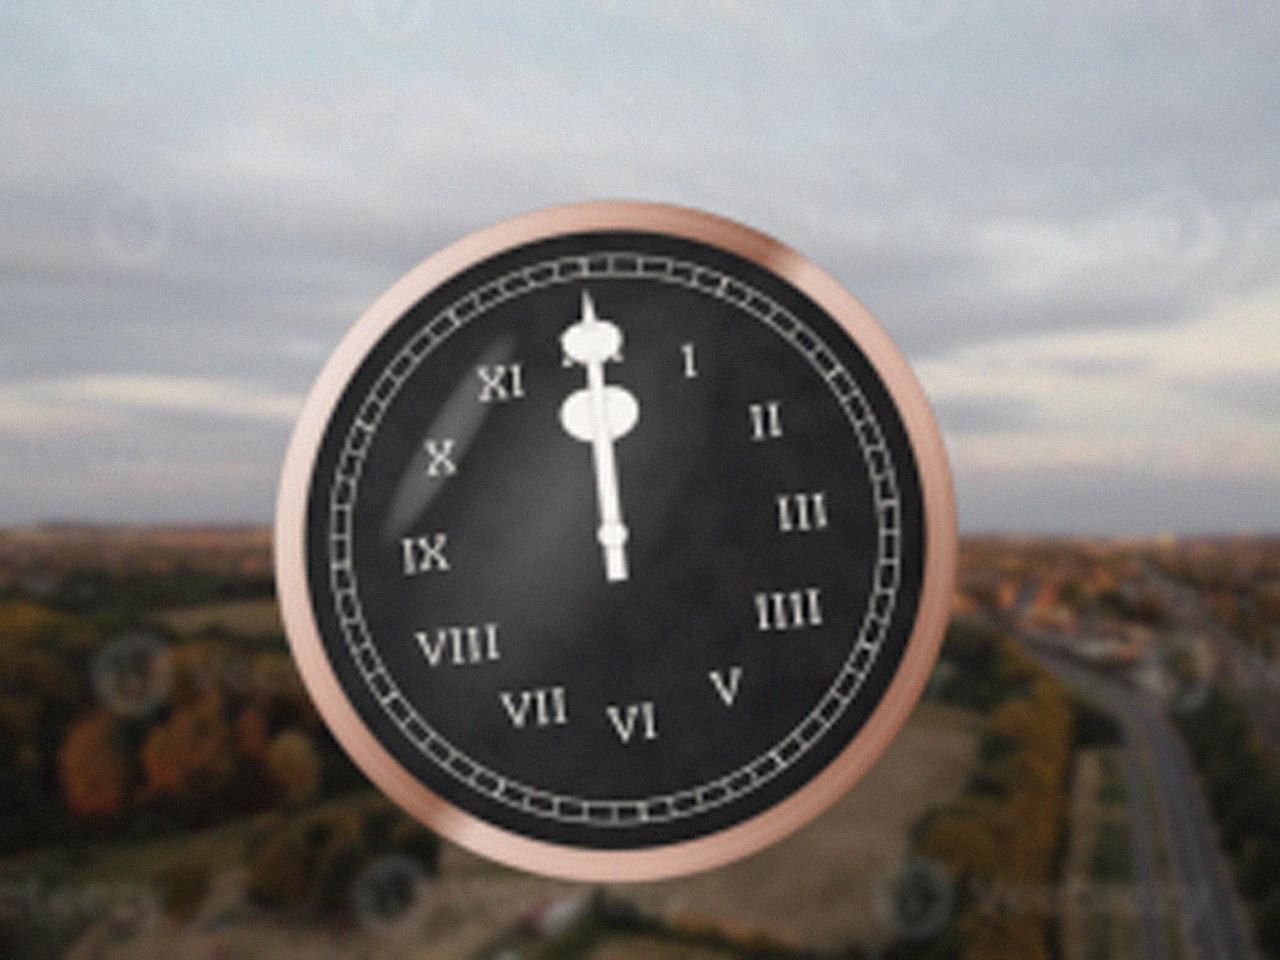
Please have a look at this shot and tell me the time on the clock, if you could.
12:00
